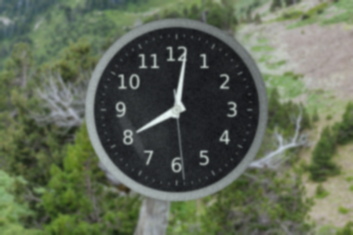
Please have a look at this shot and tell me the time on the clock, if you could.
8:01:29
